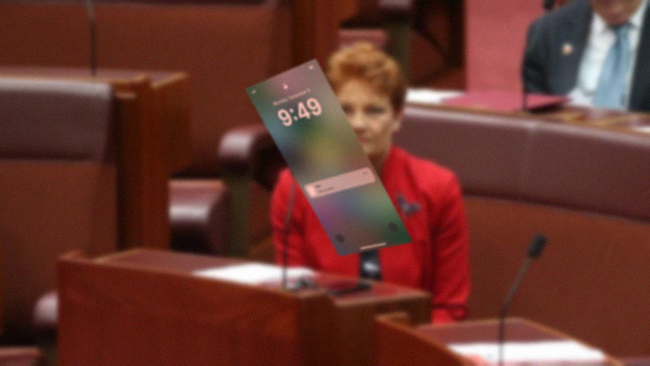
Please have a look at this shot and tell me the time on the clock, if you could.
9:49
